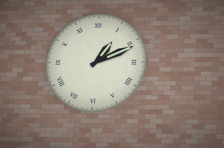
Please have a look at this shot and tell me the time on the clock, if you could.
1:11
